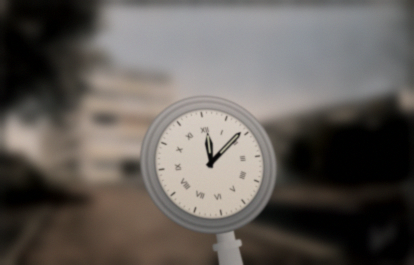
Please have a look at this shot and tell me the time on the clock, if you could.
12:09
